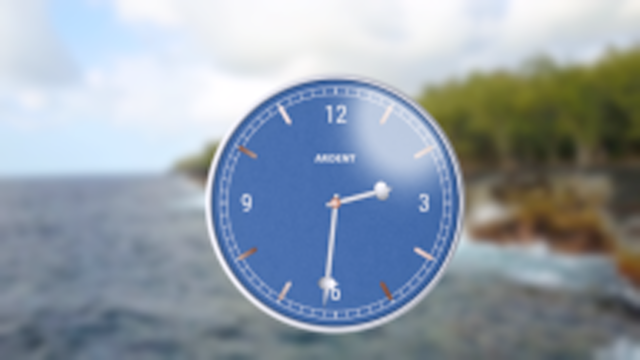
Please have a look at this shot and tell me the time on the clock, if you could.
2:31
